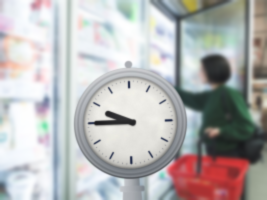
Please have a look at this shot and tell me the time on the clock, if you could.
9:45
